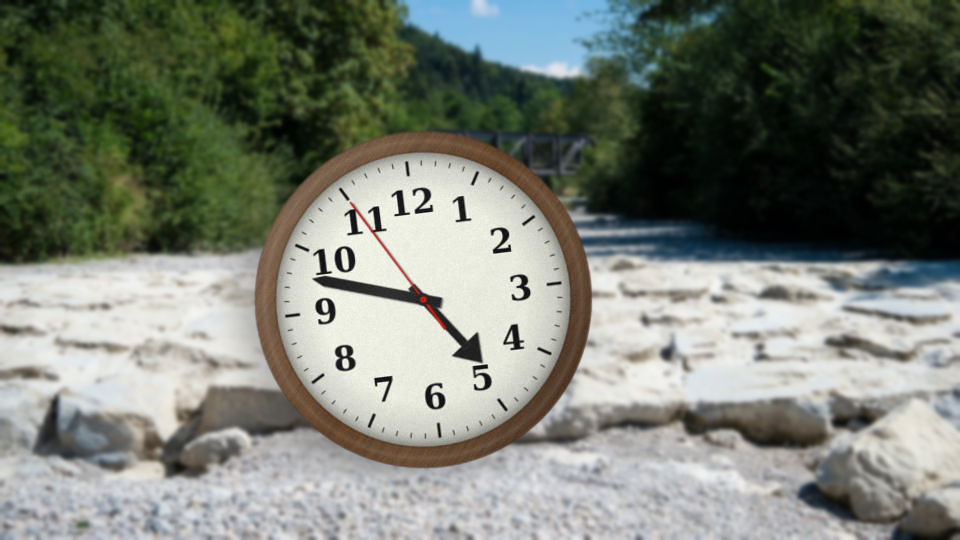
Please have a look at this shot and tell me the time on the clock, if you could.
4:47:55
